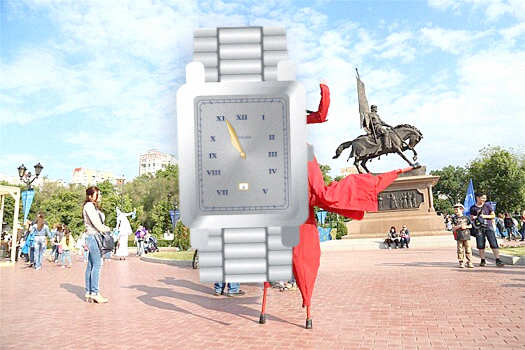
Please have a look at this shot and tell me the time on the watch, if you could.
10:56
